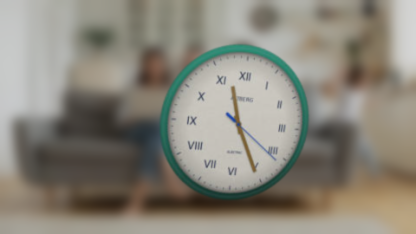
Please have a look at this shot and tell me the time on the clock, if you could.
11:25:21
